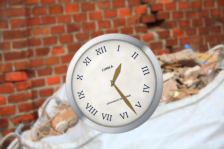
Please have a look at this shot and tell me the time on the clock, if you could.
1:27
